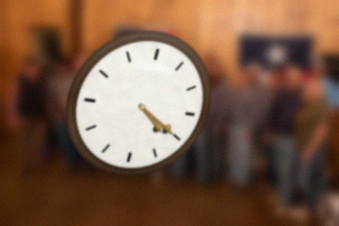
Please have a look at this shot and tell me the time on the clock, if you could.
4:20
